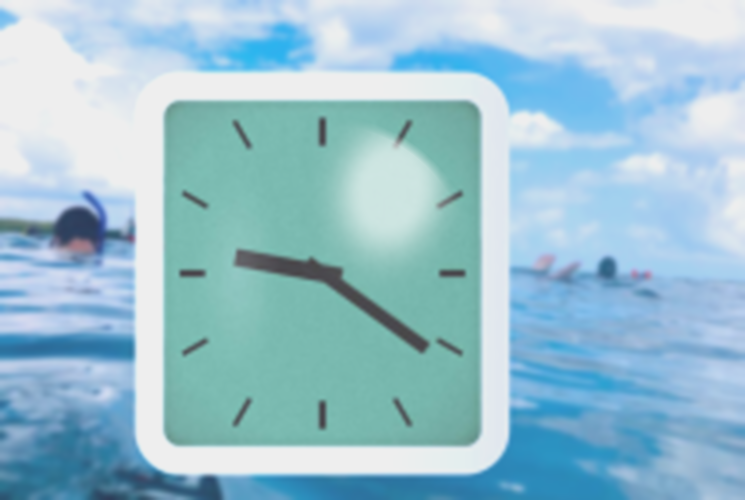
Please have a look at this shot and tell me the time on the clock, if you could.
9:21
